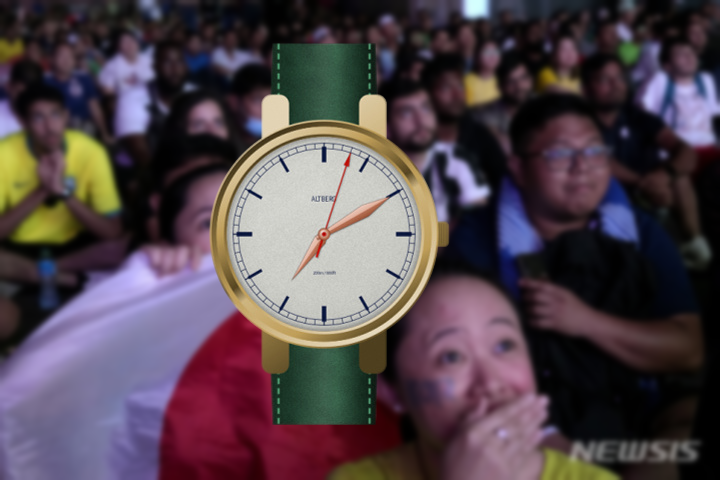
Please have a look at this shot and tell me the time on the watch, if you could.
7:10:03
